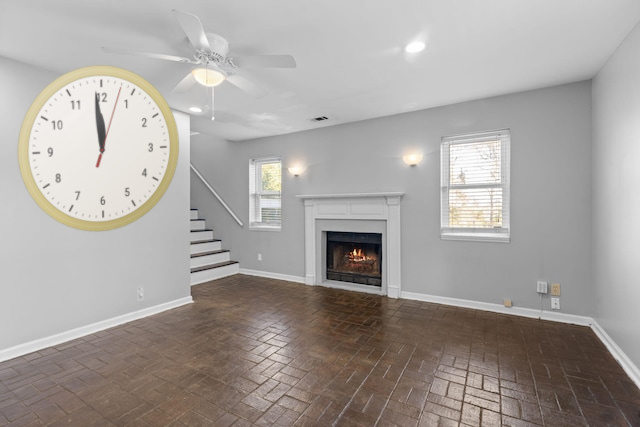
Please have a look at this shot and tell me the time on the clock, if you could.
11:59:03
